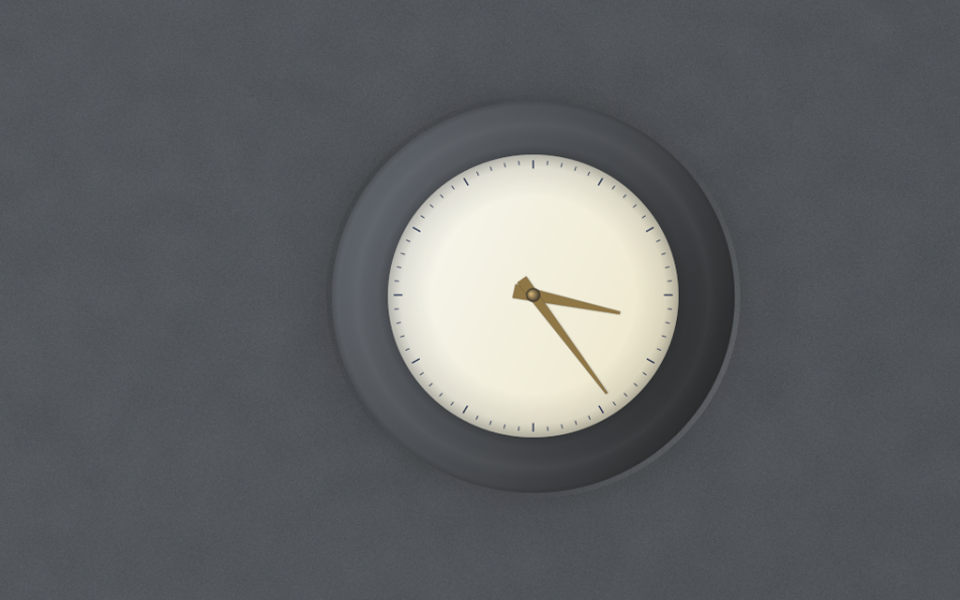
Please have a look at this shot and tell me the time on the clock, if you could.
3:24
